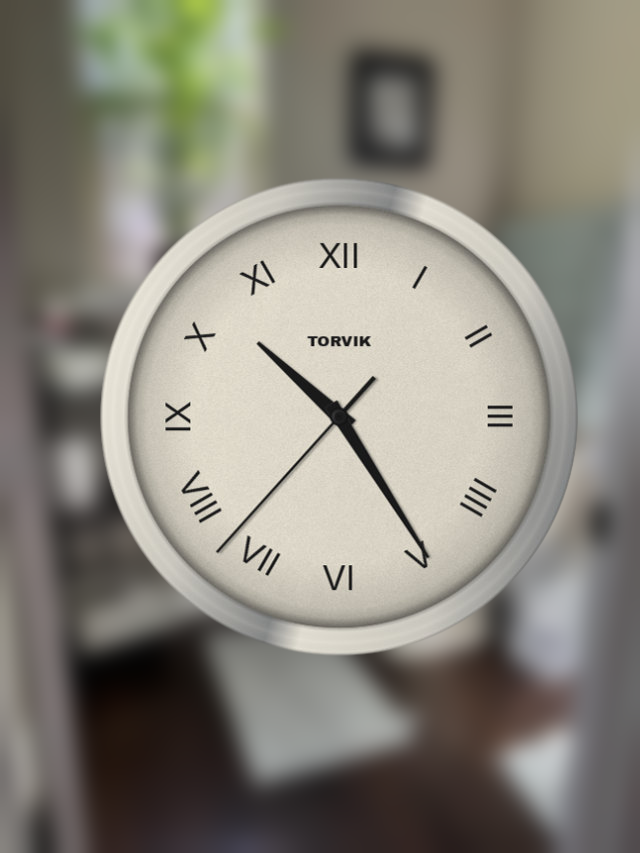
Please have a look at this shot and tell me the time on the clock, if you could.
10:24:37
